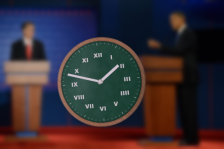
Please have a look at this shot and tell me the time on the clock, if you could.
1:48
